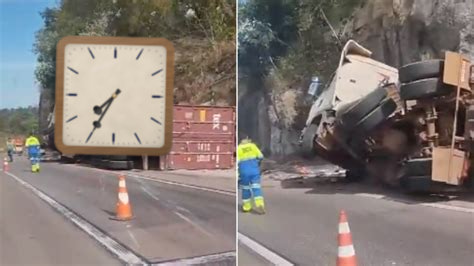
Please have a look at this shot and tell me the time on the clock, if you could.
7:35
